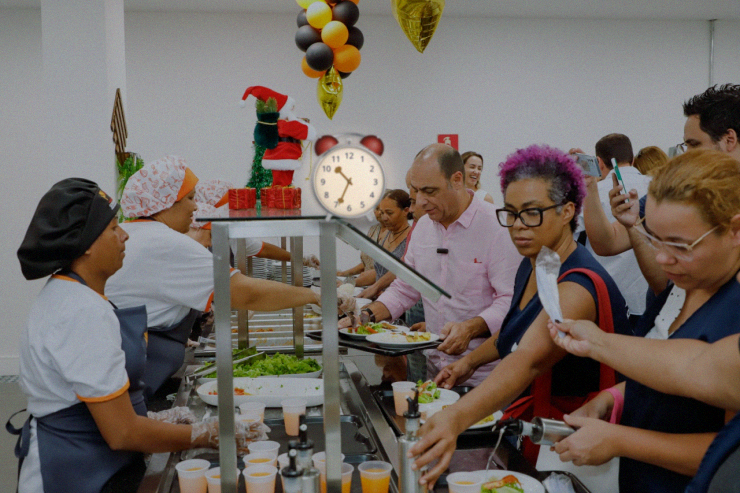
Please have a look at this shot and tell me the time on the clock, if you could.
10:34
